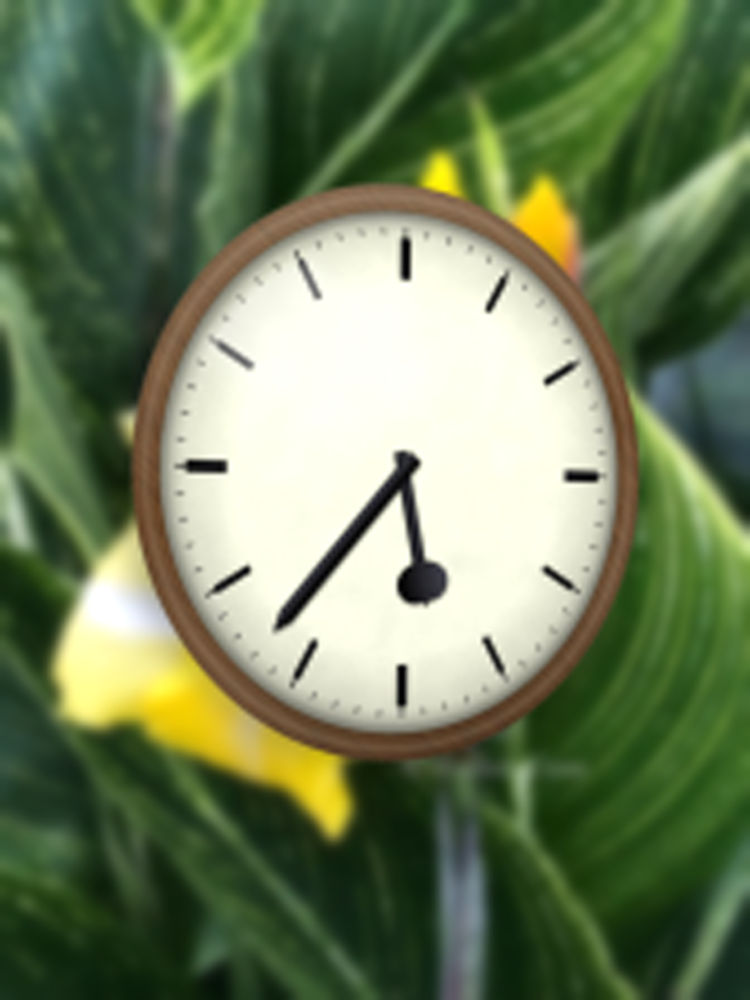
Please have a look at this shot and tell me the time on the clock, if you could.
5:37
